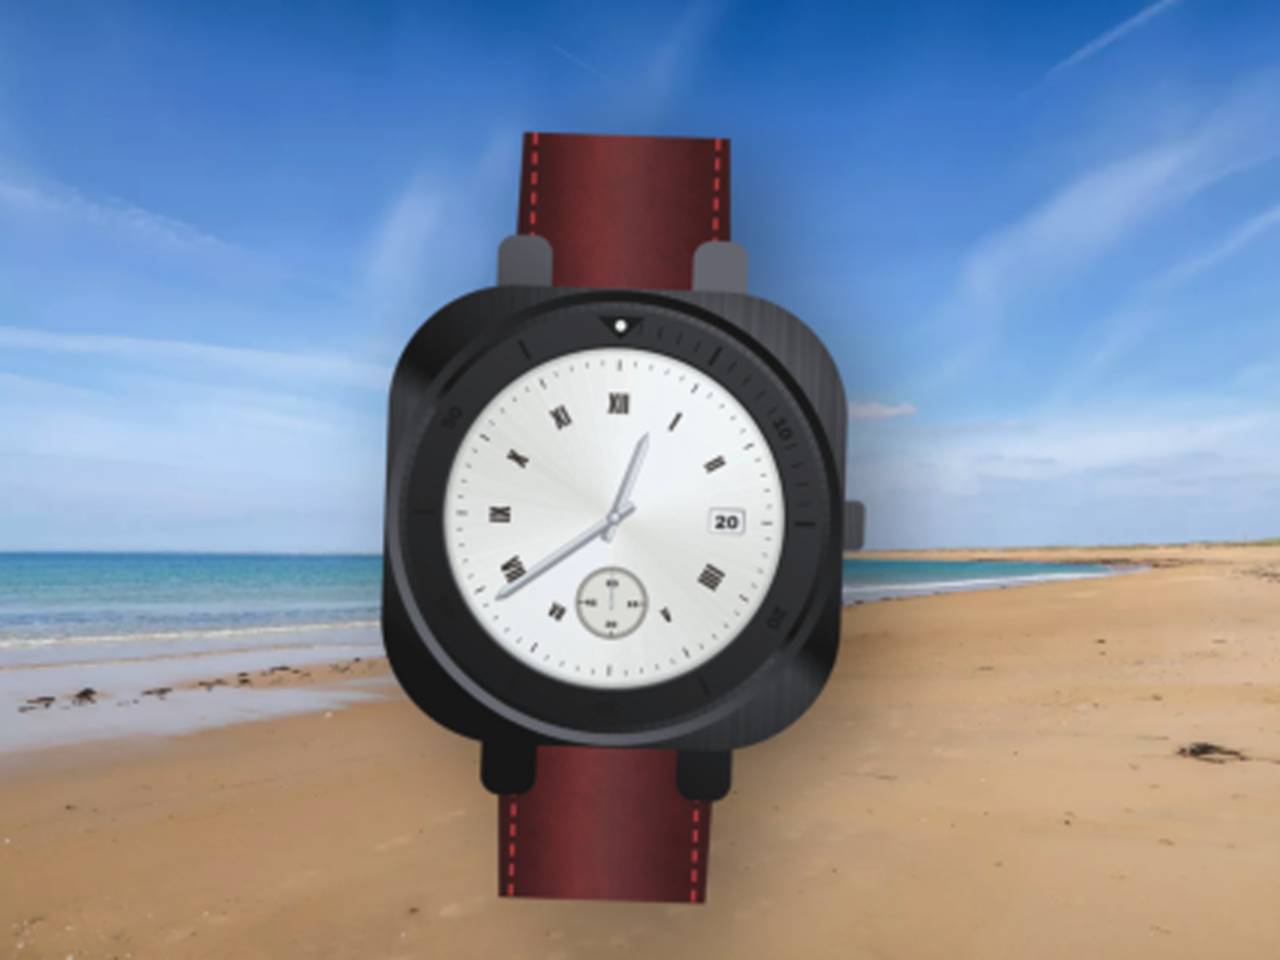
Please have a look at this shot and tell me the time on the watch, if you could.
12:39
